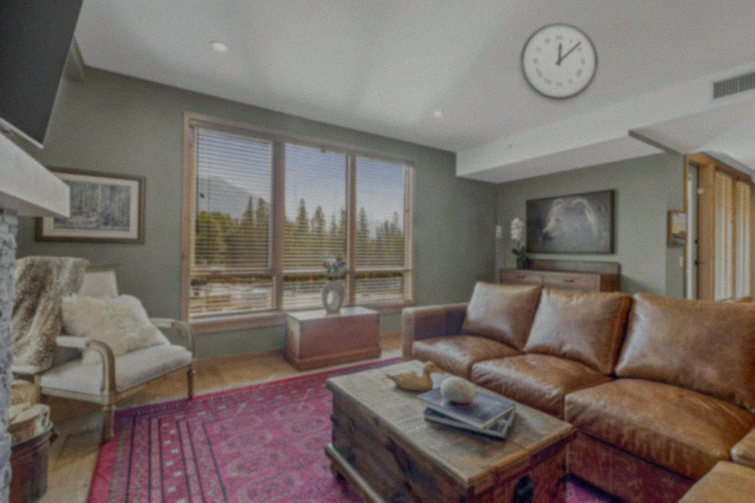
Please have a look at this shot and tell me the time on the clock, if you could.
12:08
